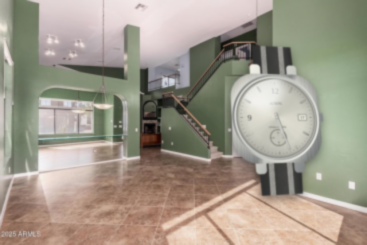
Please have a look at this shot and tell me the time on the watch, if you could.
5:27
